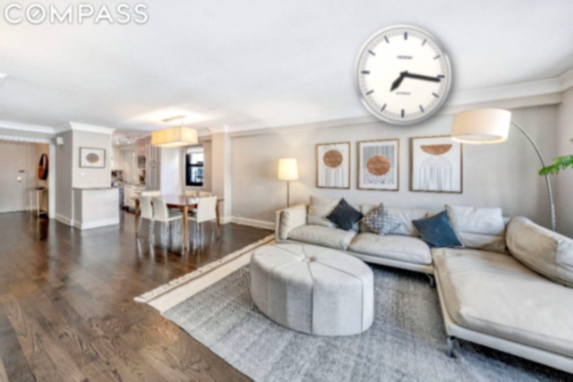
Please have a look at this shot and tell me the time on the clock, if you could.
7:16
